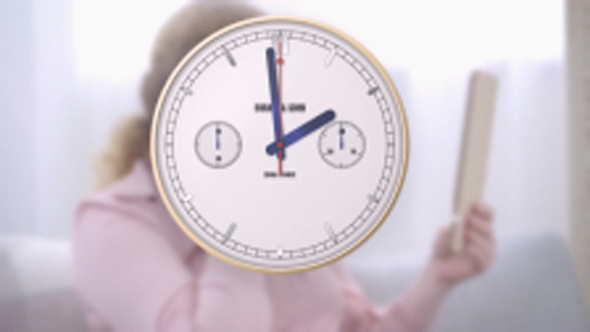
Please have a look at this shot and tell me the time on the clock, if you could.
1:59
